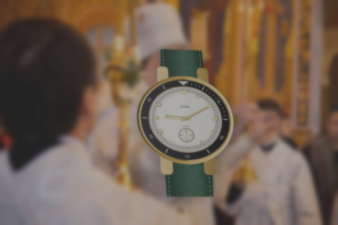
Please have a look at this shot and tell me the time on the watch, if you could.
9:10
